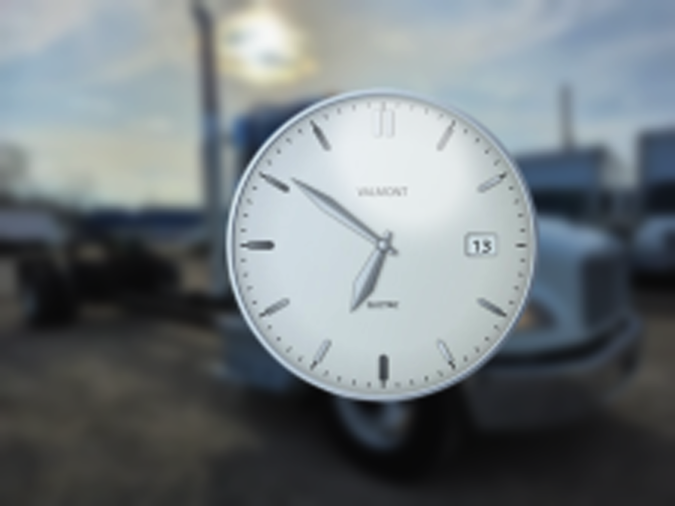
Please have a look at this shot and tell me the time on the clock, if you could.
6:51
